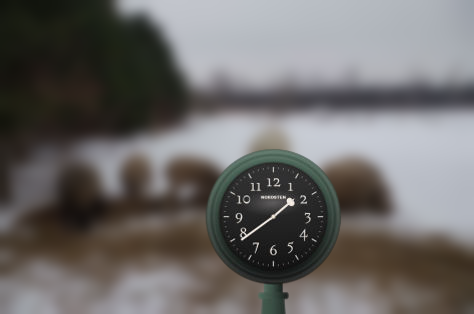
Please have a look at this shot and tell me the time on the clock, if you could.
1:39
